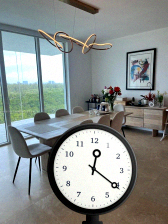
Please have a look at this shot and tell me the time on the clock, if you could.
12:21
